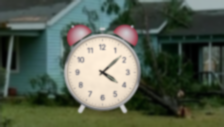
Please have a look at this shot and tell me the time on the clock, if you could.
4:08
